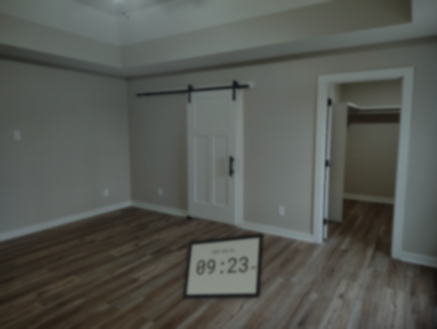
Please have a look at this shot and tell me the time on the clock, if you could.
9:23
